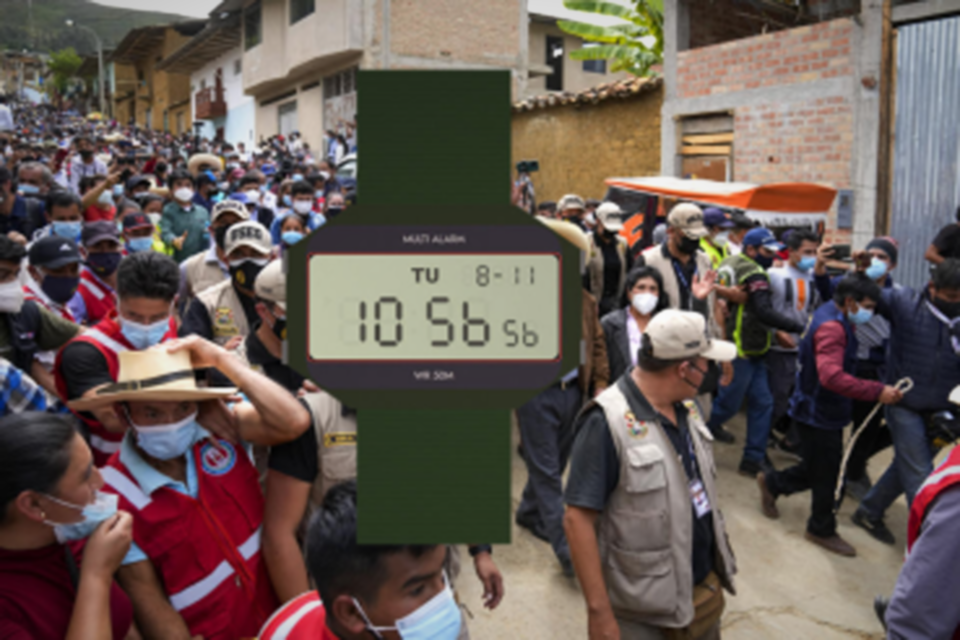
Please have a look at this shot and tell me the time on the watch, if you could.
10:56:56
